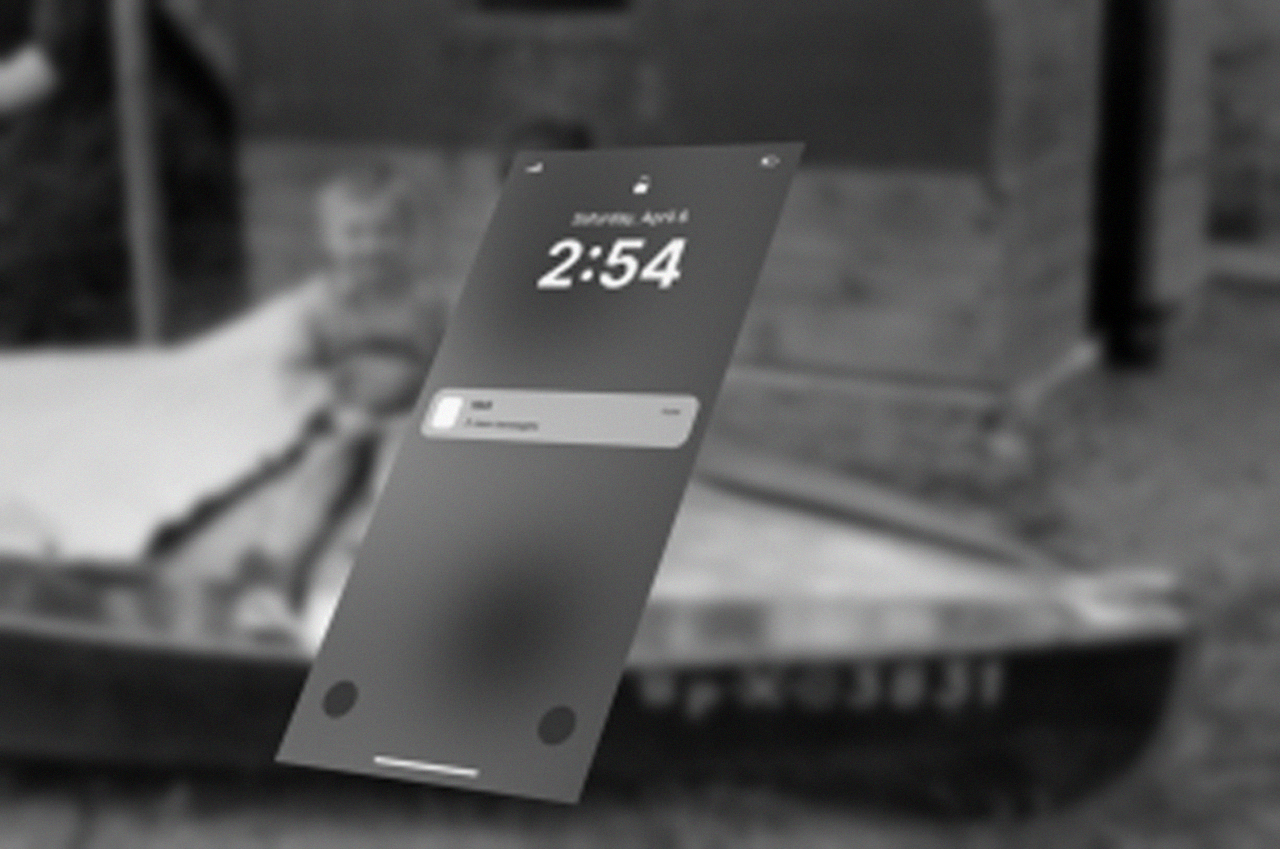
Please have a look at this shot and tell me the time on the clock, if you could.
2:54
